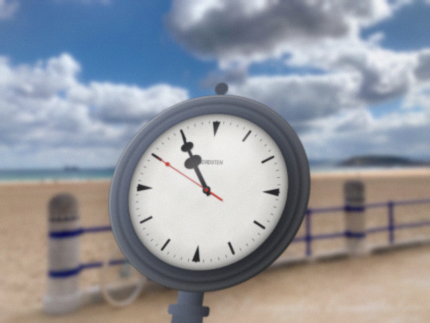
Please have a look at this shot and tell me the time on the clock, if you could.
10:54:50
